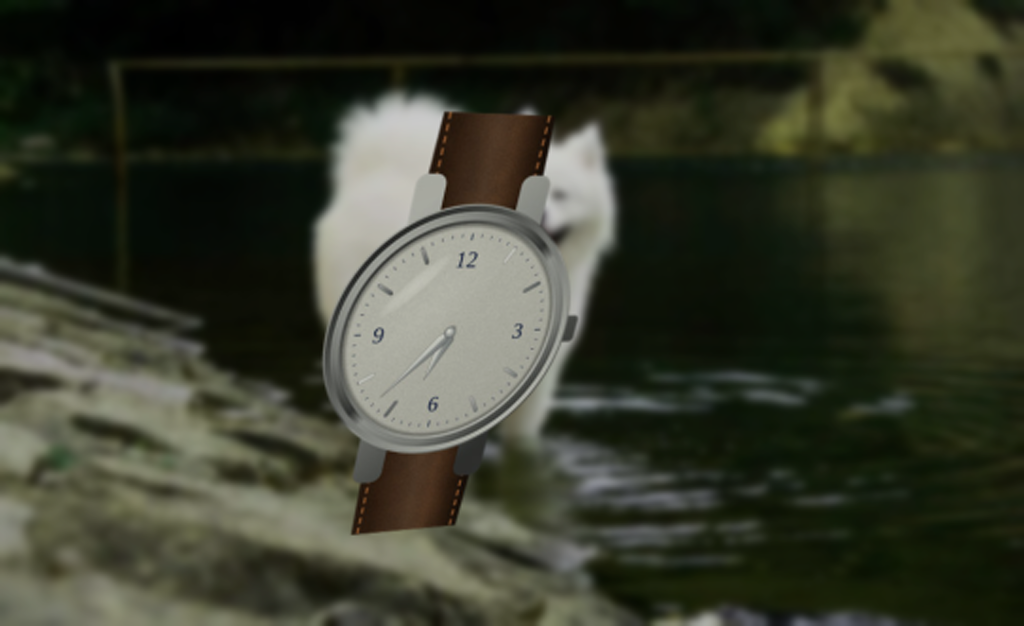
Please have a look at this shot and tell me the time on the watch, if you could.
6:37
